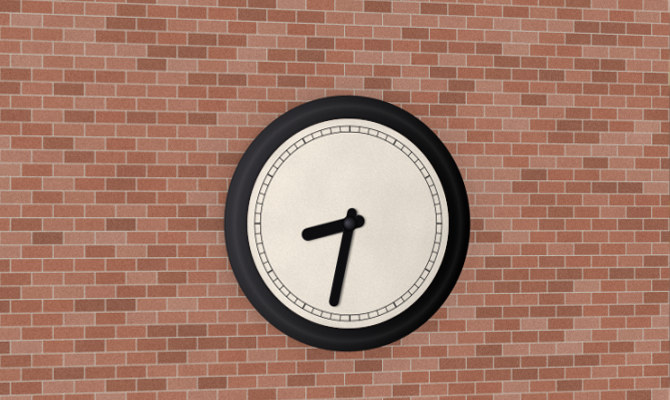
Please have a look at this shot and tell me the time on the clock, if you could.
8:32
